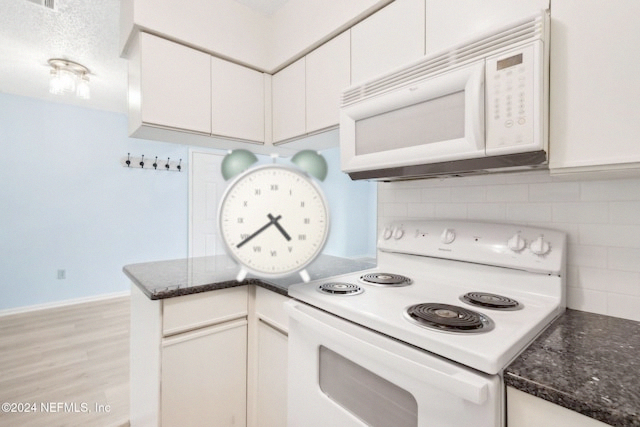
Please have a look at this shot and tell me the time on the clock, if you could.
4:39
